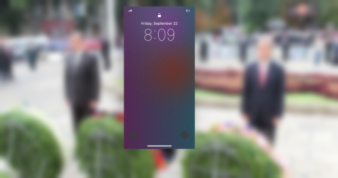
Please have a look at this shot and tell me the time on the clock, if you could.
8:09
